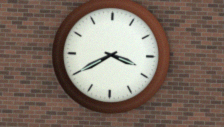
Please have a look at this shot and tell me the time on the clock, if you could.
3:40
